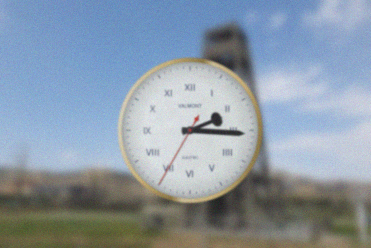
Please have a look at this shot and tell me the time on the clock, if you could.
2:15:35
